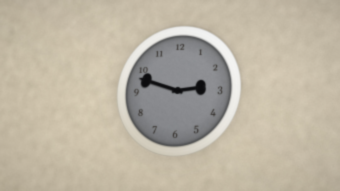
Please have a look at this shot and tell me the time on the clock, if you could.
2:48
